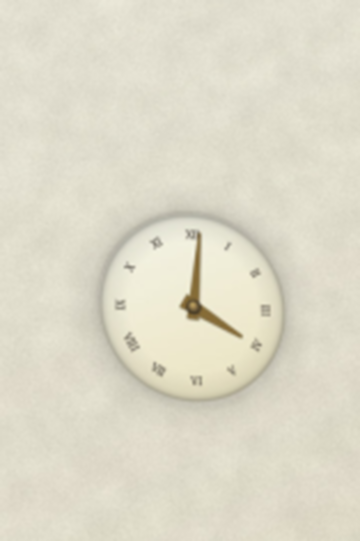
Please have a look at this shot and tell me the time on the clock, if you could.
4:01
